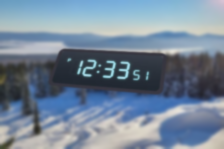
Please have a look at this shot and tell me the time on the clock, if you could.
12:33:51
